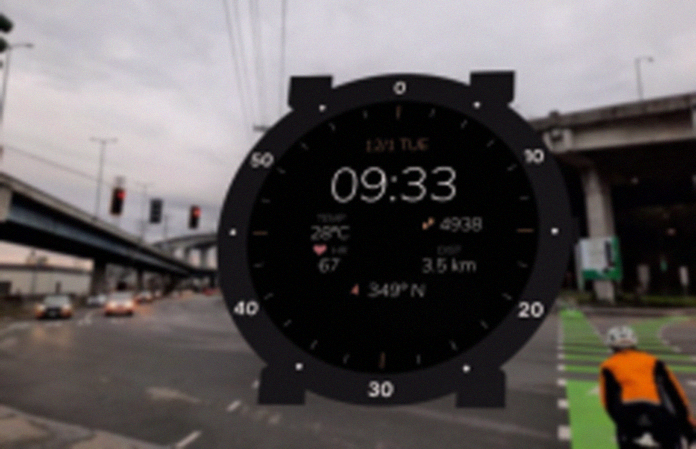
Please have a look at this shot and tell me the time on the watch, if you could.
9:33
